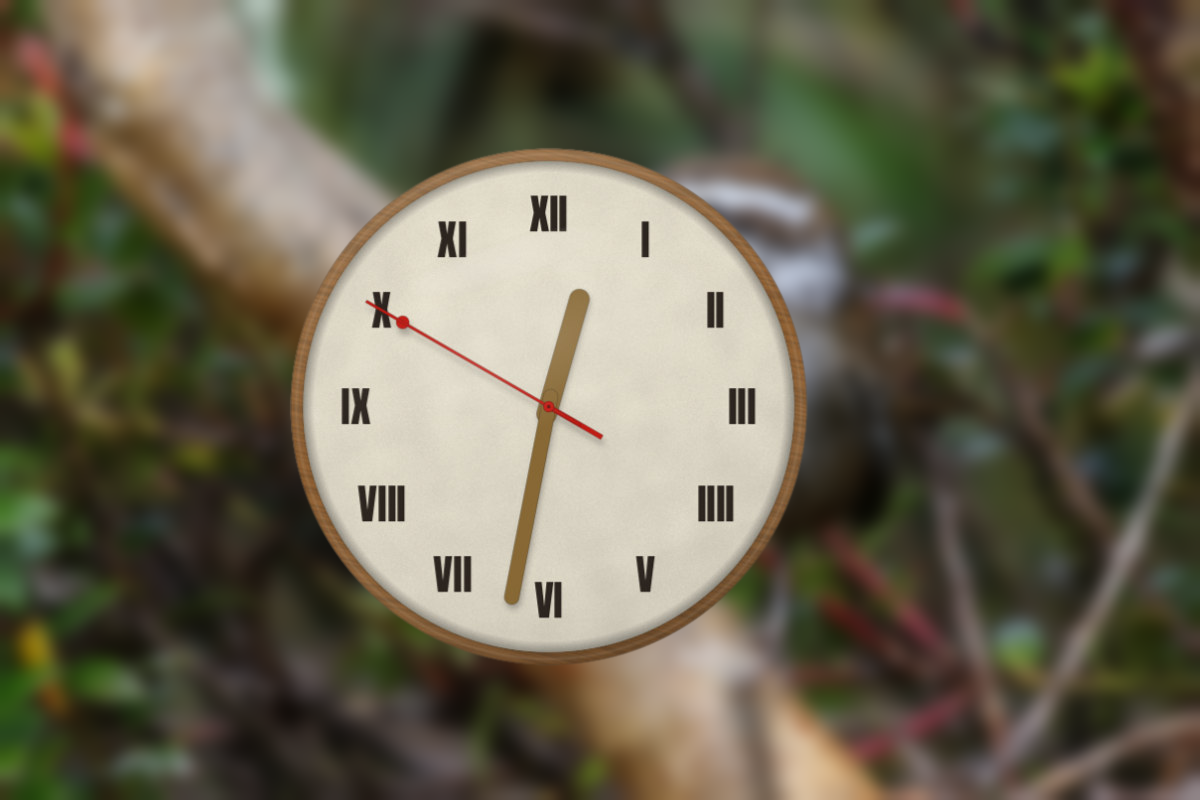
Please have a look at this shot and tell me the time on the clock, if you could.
12:31:50
